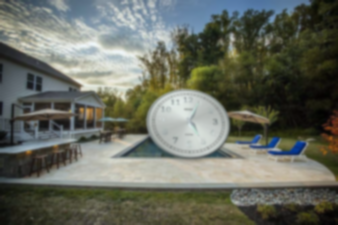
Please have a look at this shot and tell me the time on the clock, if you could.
5:04
